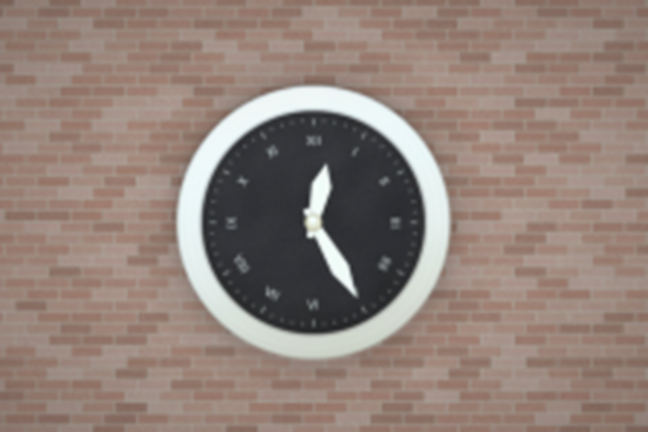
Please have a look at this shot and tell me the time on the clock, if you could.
12:25
